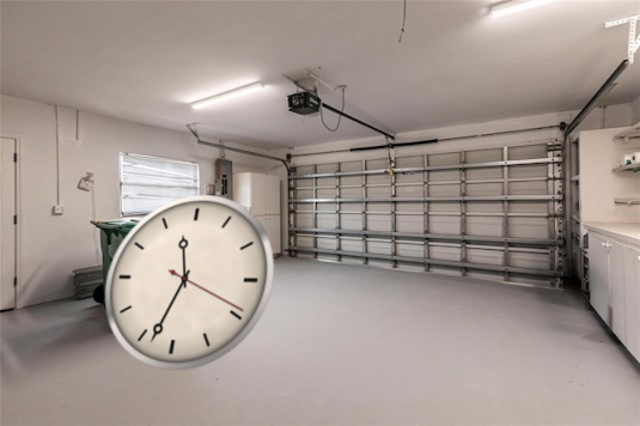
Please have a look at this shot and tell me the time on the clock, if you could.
11:33:19
